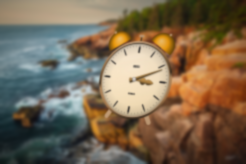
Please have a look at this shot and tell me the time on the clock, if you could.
3:11
